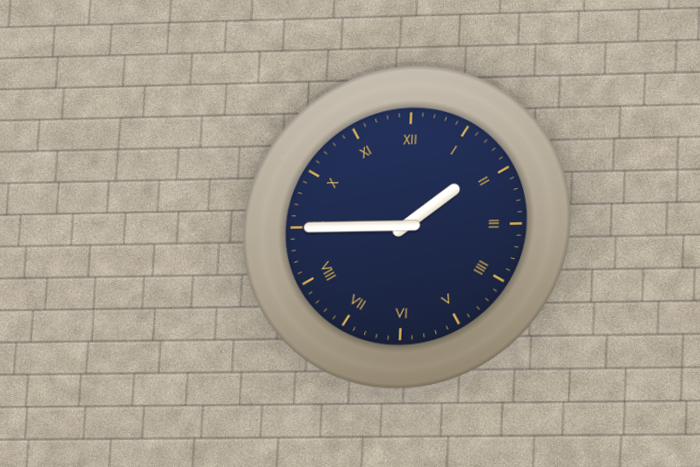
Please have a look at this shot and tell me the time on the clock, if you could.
1:45
